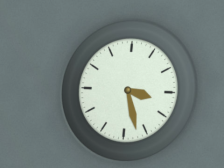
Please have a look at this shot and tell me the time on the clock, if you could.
3:27
